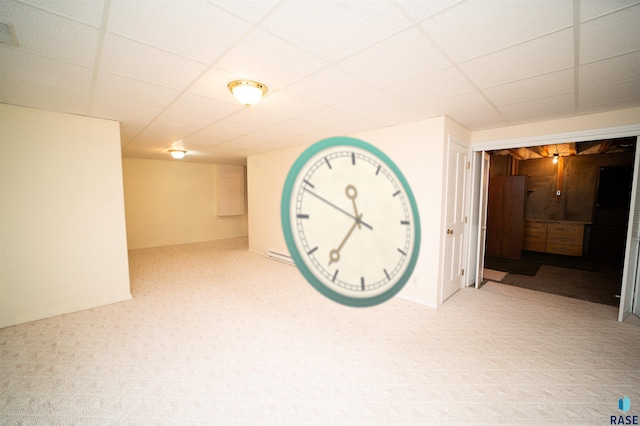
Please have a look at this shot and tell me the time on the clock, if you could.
11:36:49
